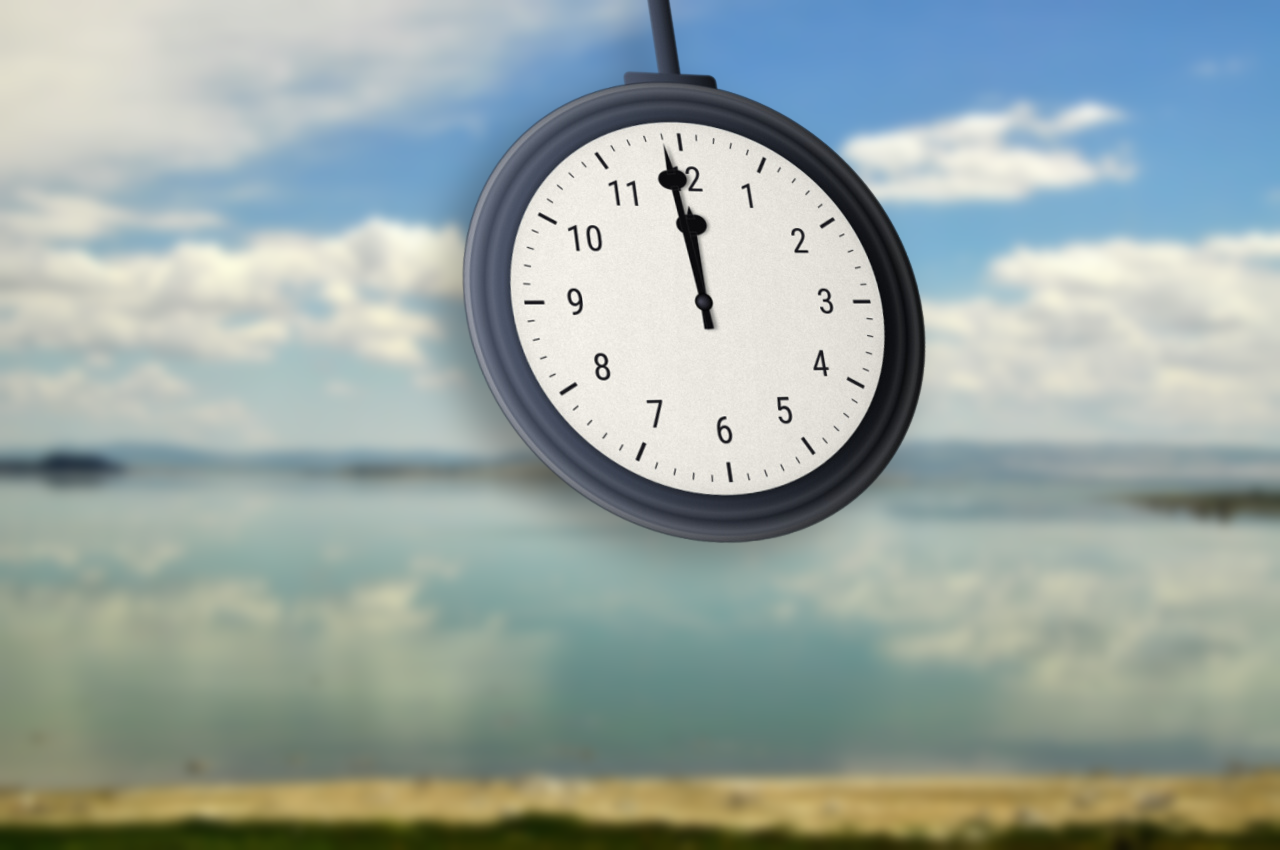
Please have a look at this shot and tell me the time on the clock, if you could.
11:59
